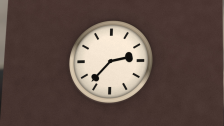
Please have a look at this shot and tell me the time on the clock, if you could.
2:37
